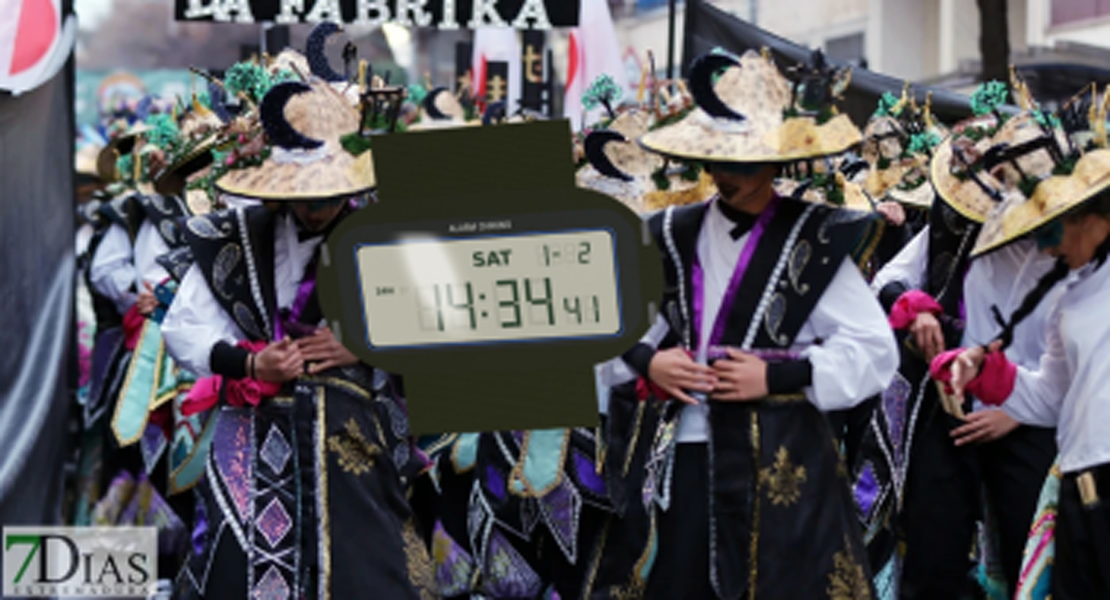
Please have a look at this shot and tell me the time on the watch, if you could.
14:34:41
